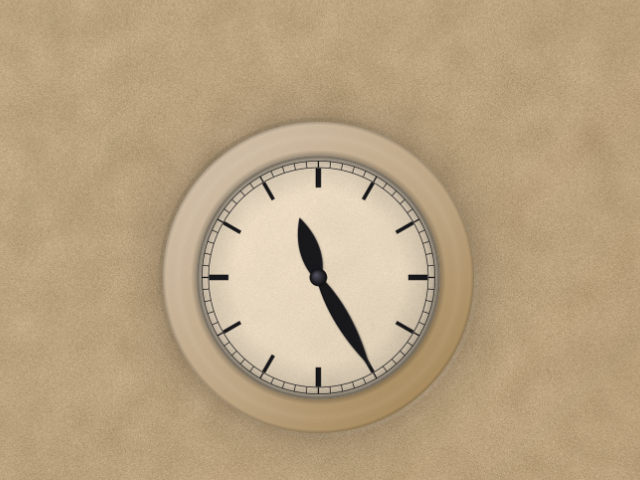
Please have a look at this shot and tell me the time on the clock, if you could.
11:25
